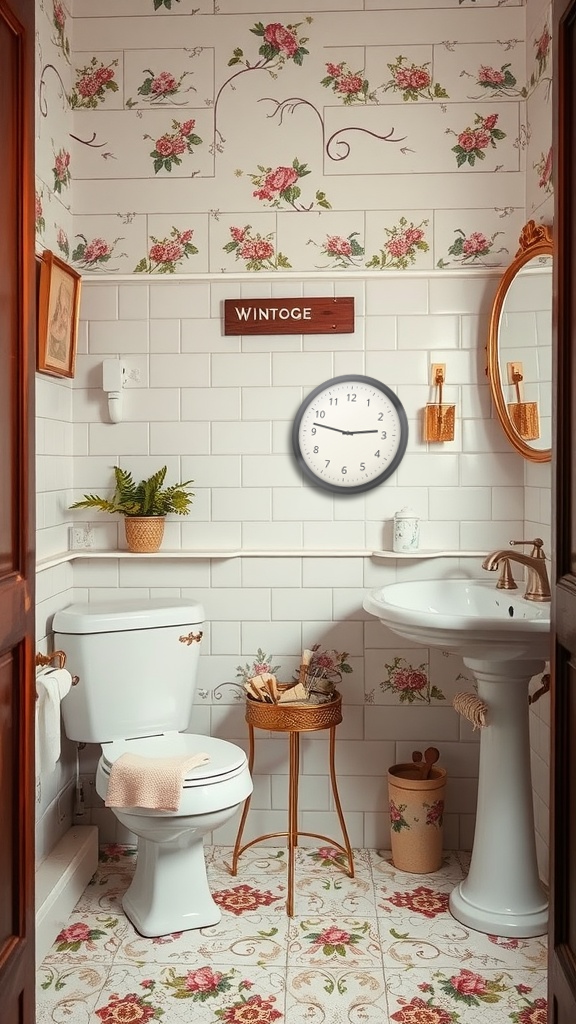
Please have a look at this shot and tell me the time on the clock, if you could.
2:47
